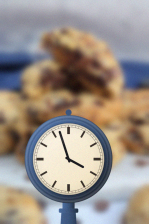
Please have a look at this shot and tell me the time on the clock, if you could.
3:57
